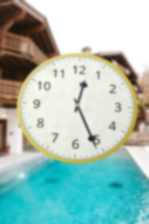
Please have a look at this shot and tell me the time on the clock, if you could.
12:26
